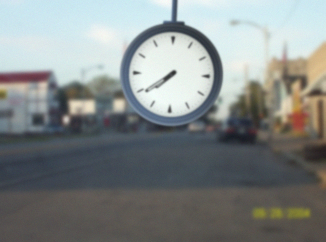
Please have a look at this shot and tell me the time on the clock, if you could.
7:39
